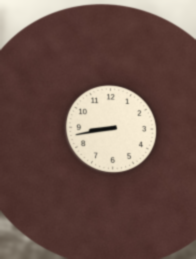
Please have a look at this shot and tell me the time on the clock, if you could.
8:43
